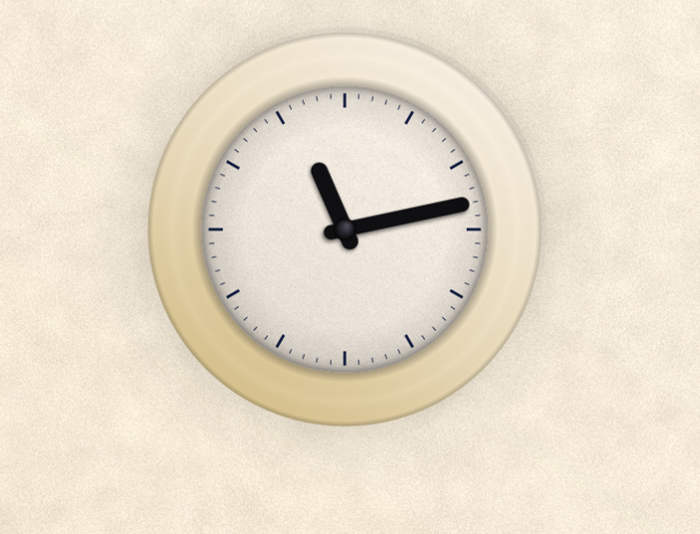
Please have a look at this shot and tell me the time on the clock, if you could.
11:13
